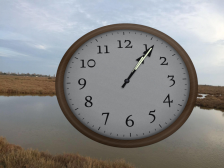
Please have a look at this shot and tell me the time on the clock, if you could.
1:06
